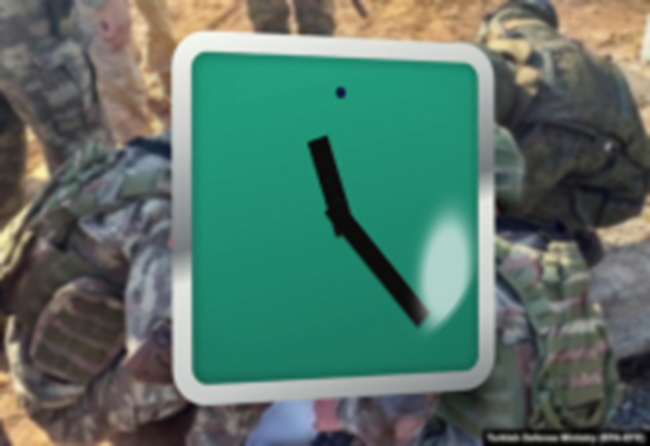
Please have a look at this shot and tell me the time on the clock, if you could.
11:23
